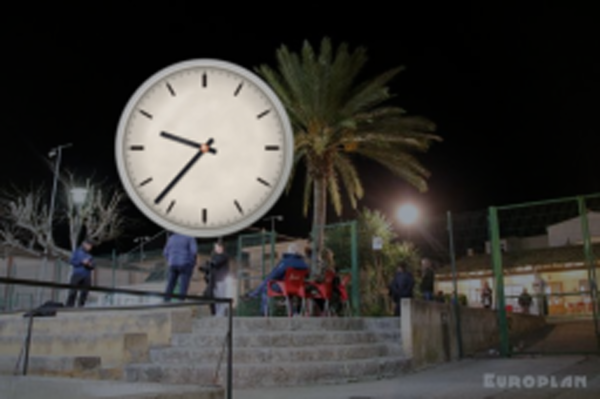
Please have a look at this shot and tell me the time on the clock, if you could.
9:37
